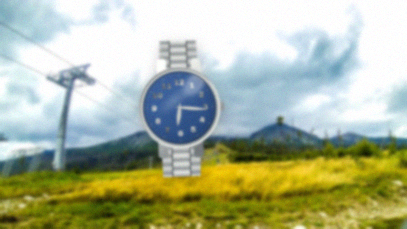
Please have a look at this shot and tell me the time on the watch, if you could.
6:16
